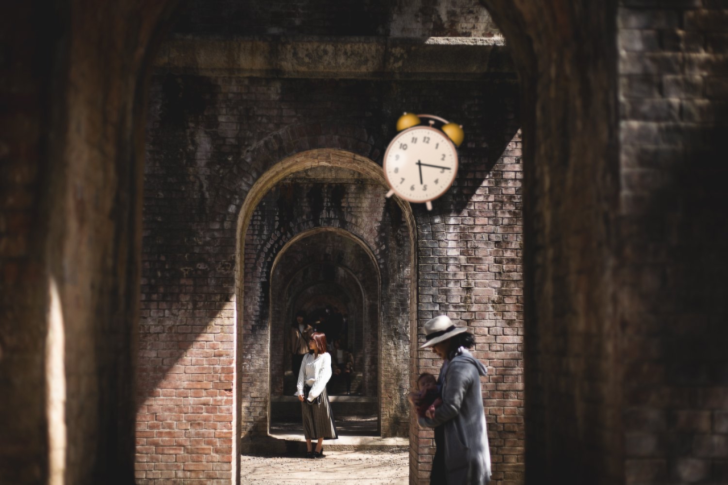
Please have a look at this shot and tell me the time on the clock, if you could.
5:14
